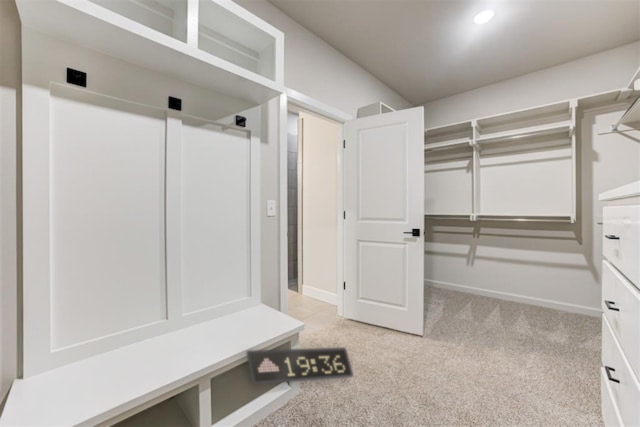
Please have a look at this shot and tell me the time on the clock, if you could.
19:36
